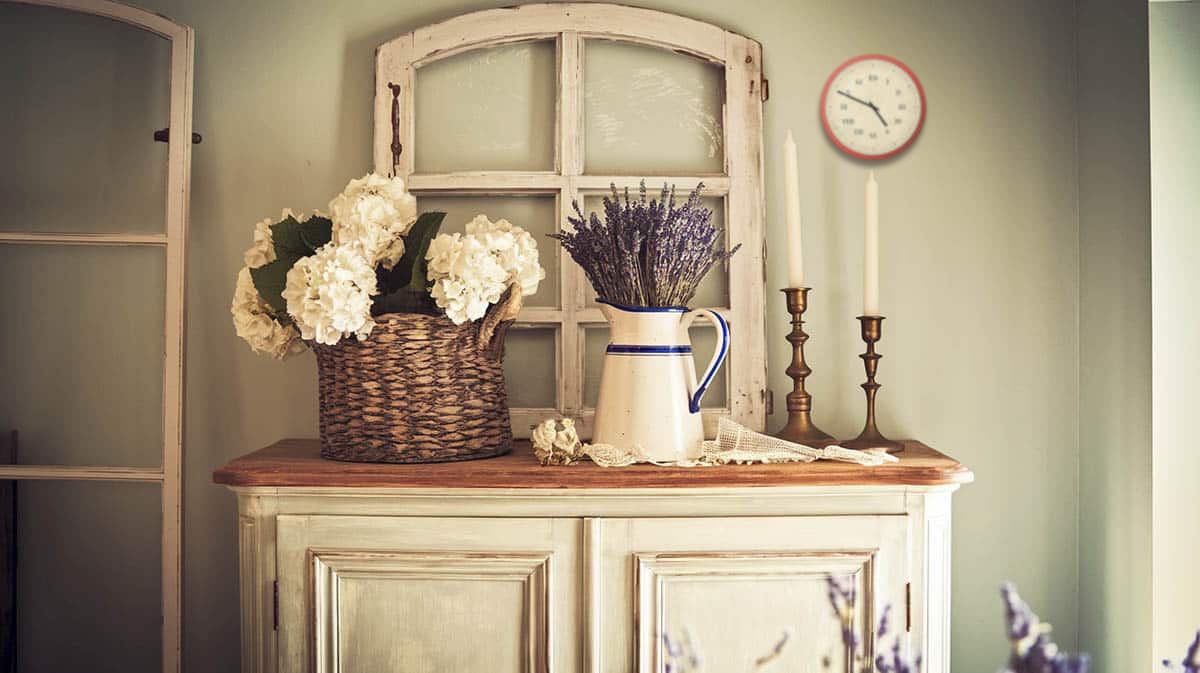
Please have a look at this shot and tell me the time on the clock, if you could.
4:49
